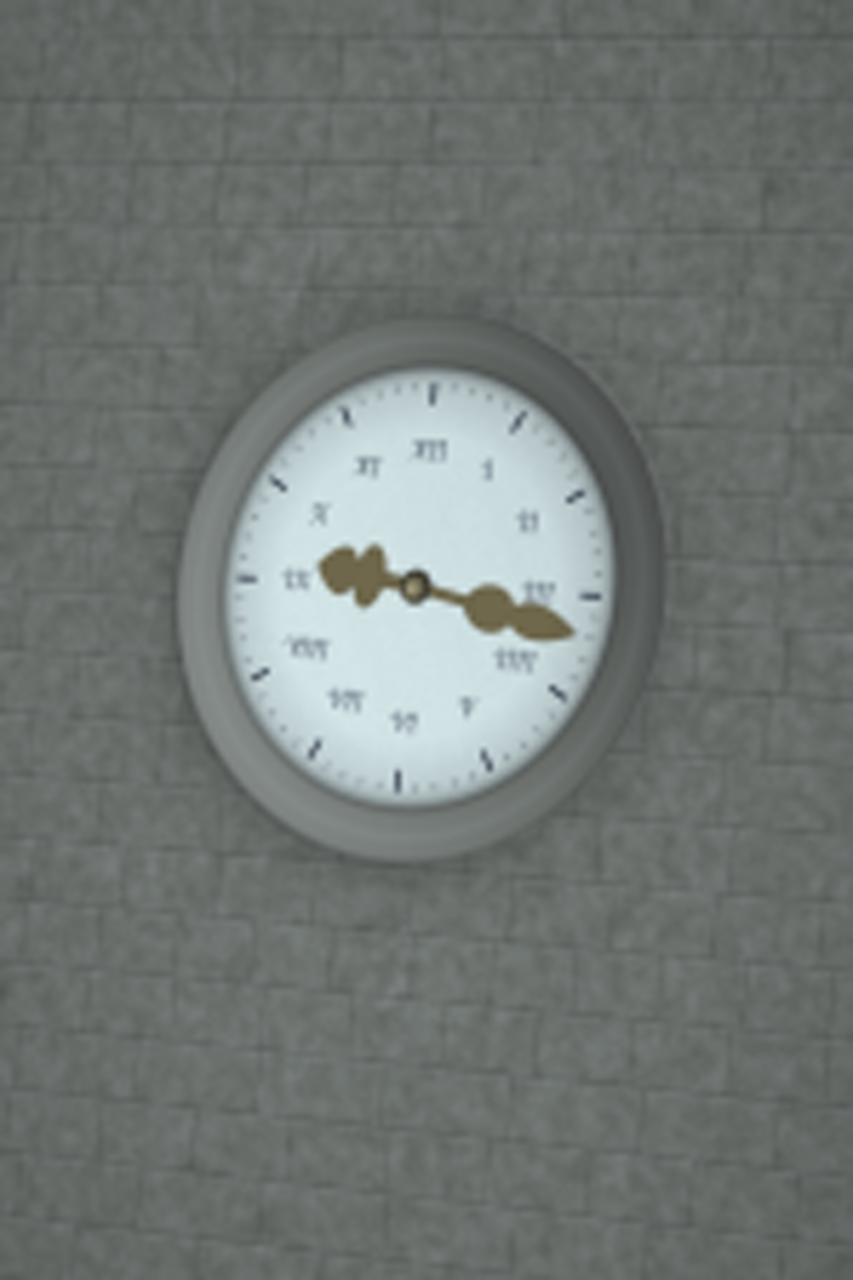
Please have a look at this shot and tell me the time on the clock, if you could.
9:17
